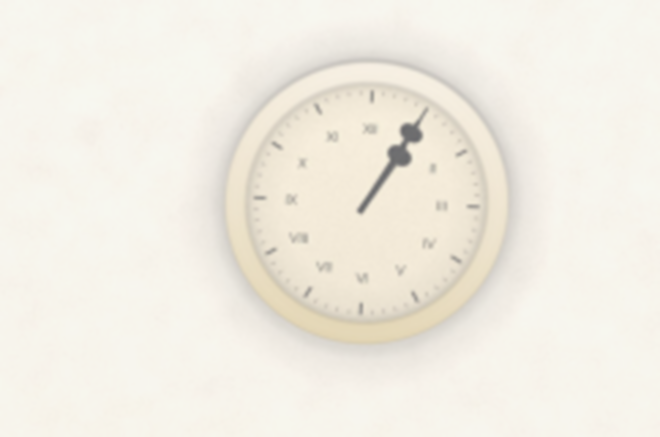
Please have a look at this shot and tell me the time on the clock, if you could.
1:05
